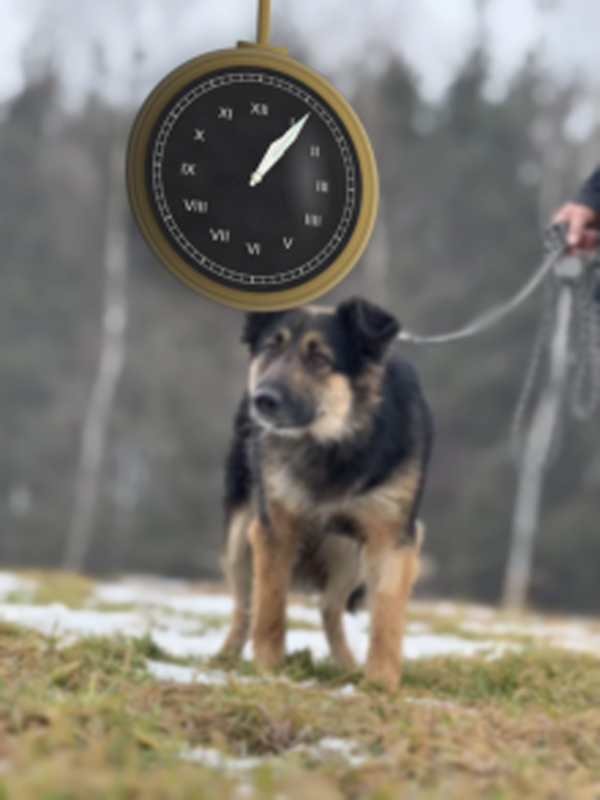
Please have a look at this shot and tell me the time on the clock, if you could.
1:06
